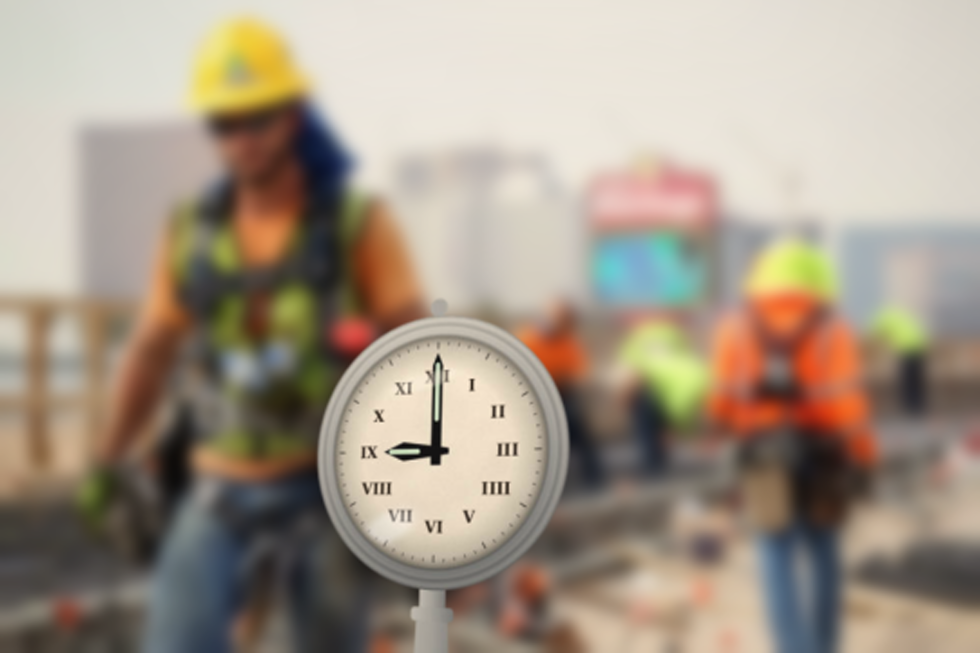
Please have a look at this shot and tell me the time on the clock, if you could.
9:00
